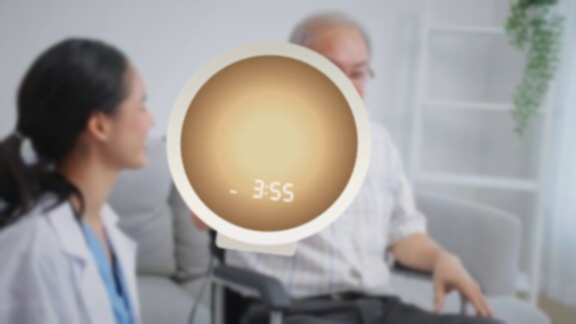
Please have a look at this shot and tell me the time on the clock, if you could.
3:55
